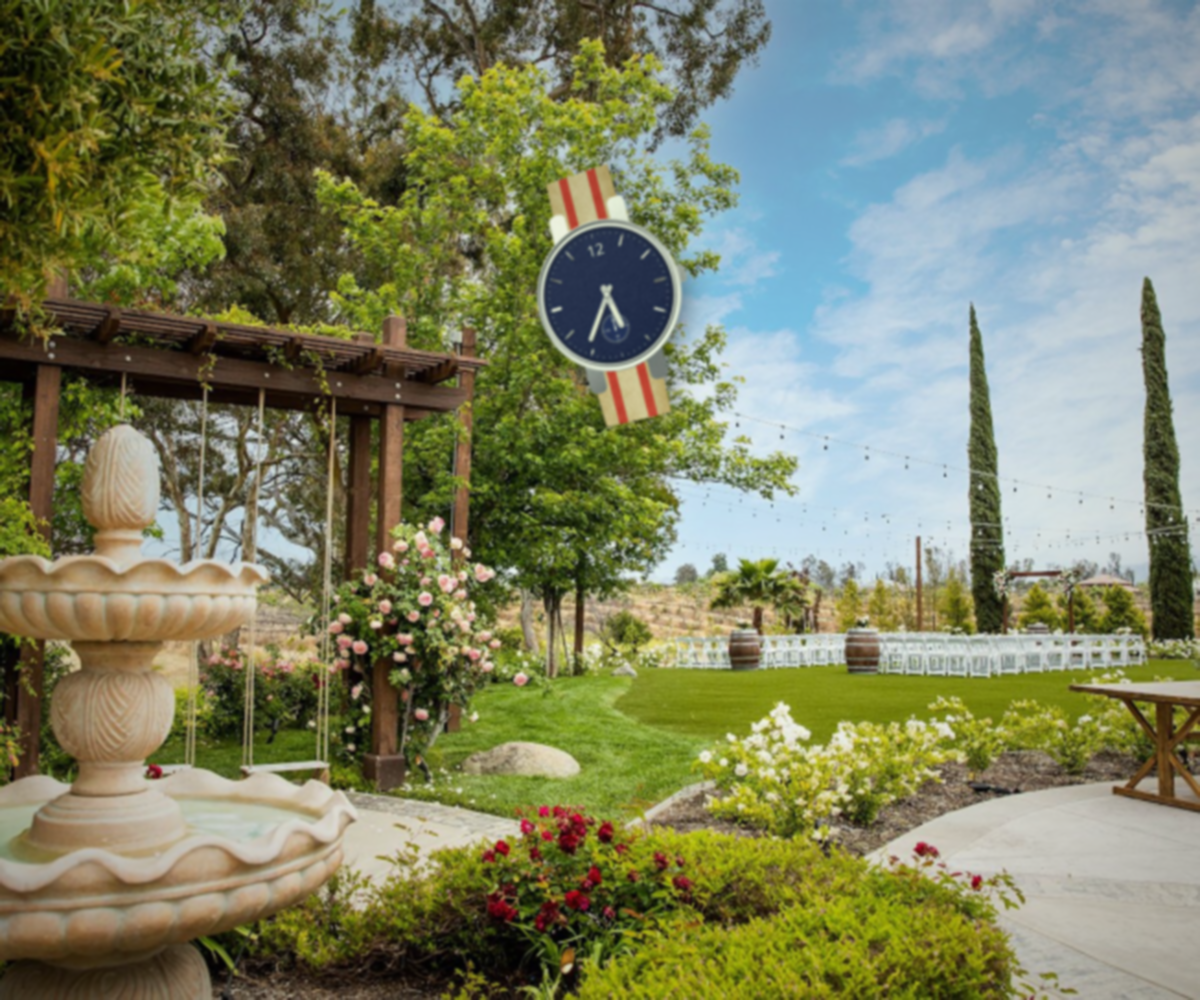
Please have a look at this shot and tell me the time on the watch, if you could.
5:36
